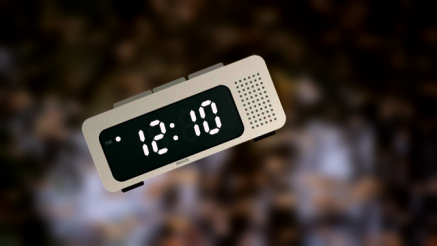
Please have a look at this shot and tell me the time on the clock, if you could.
12:10
